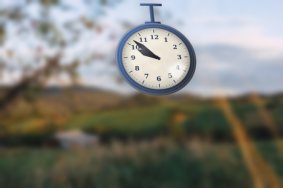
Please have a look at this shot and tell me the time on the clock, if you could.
9:52
